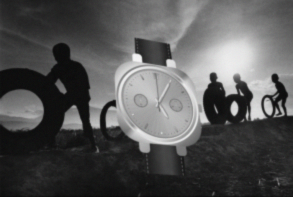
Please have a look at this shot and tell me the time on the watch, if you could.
5:05
